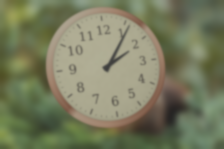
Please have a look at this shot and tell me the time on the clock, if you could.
2:06
